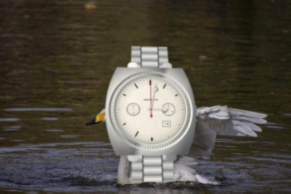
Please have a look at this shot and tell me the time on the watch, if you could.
3:02
